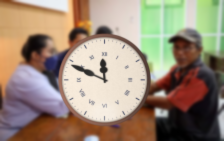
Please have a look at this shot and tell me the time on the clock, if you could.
11:49
